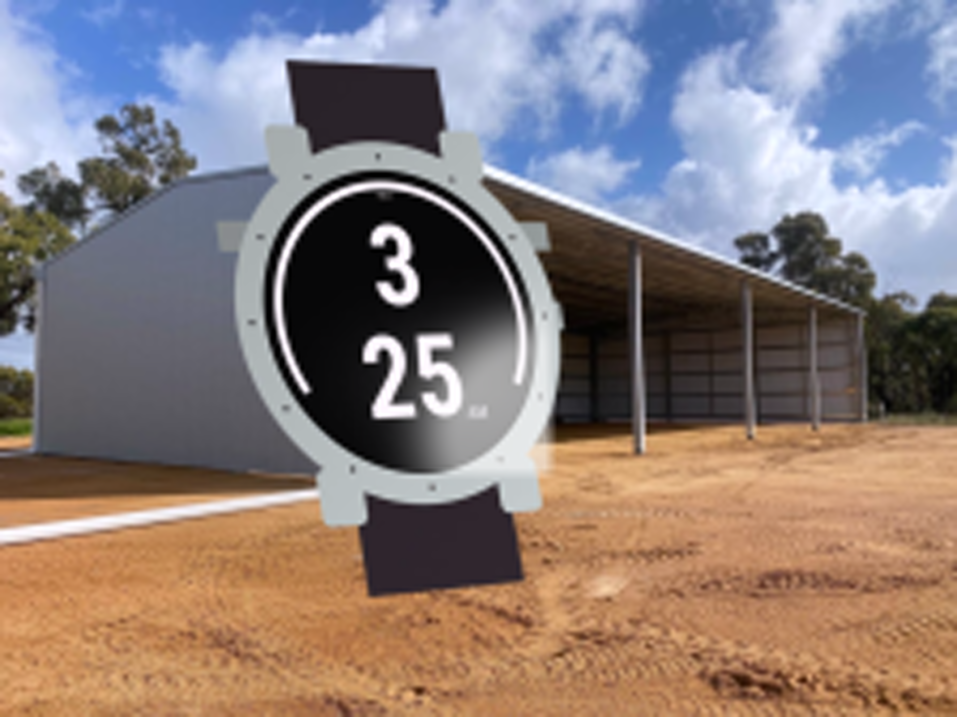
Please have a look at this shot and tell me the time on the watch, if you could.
3:25
